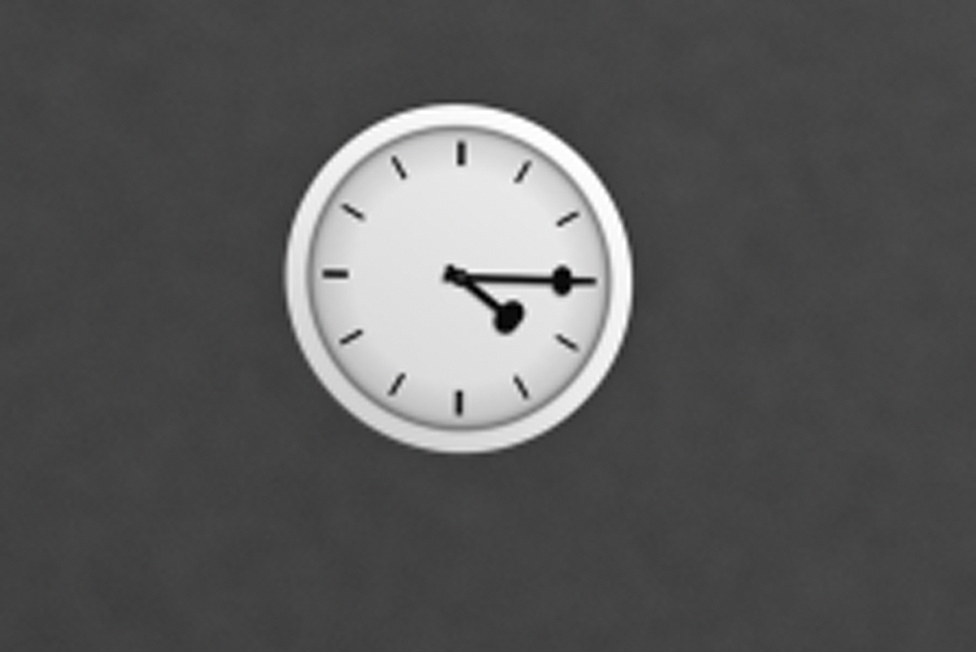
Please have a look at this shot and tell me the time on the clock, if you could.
4:15
